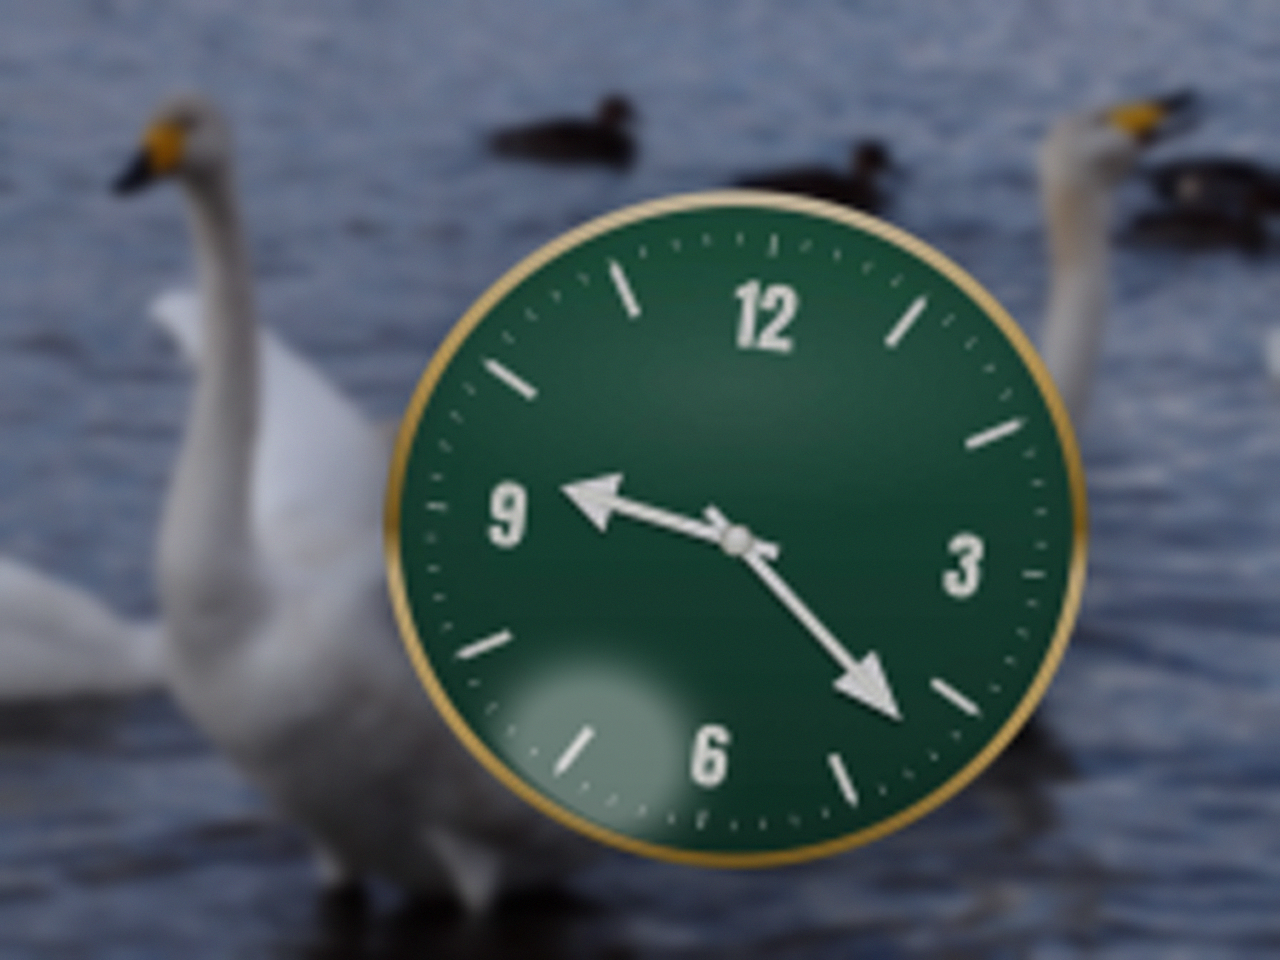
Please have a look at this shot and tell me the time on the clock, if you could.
9:22
